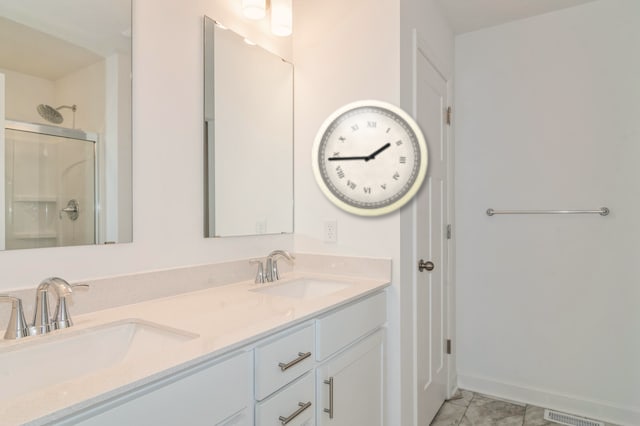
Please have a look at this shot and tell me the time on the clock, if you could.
1:44
